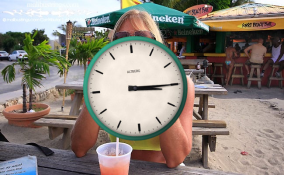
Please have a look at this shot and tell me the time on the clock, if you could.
3:15
